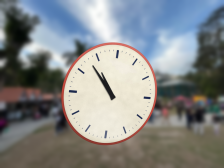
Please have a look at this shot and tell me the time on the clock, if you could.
10:53
